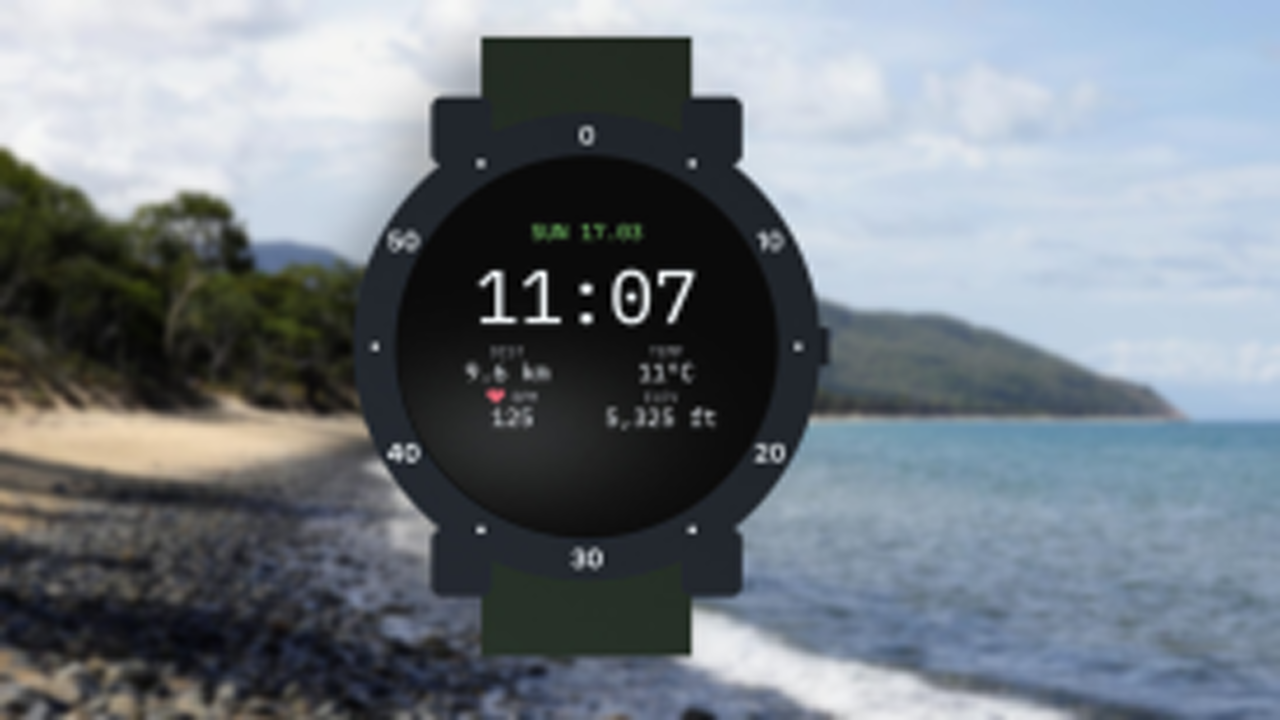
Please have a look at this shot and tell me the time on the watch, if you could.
11:07
